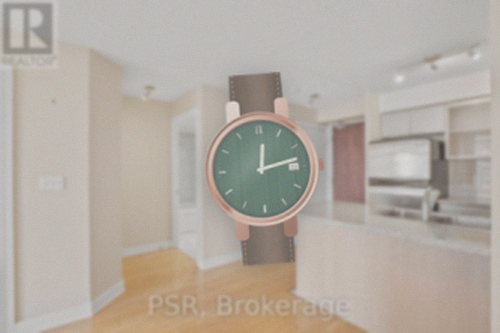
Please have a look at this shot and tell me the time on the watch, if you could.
12:13
